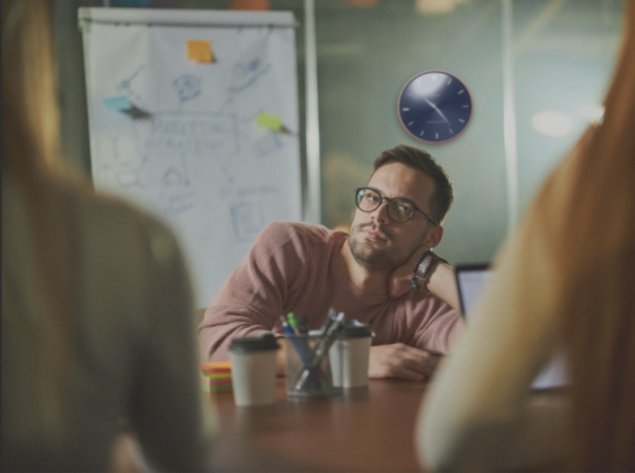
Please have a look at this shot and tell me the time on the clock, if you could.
10:24
